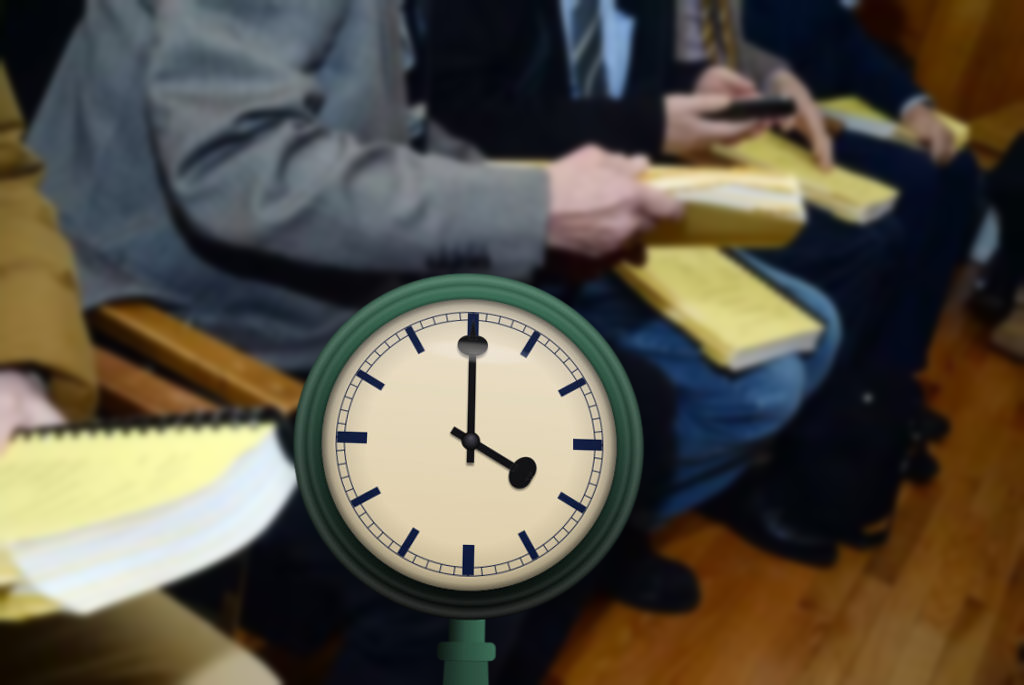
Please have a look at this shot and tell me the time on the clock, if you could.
4:00
